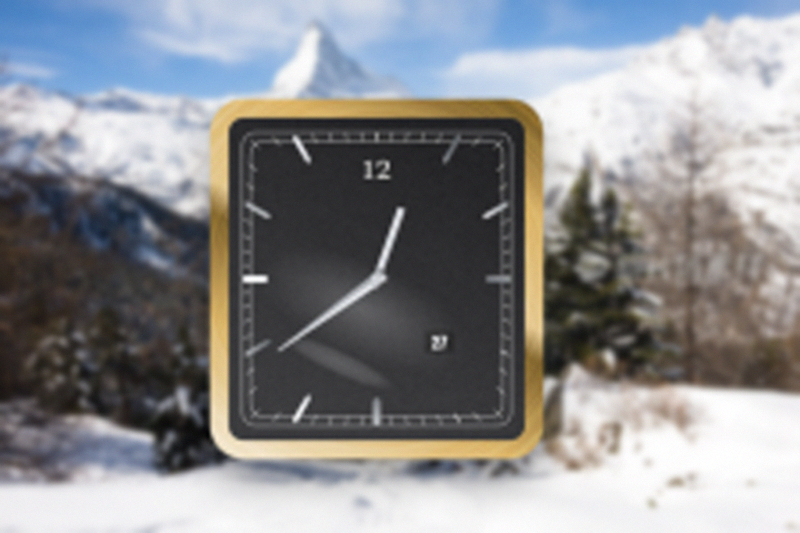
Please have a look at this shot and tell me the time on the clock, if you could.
12:39
